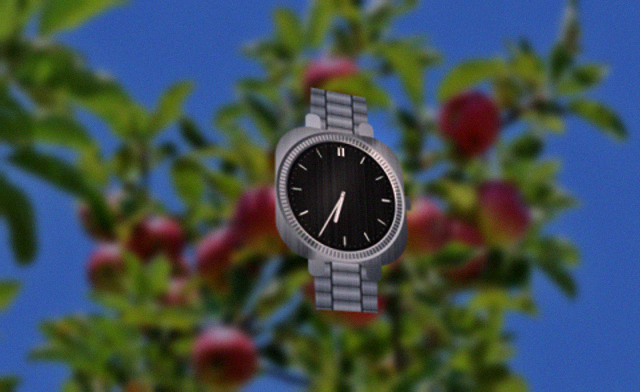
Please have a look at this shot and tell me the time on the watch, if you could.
6:35
